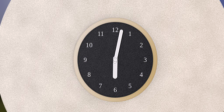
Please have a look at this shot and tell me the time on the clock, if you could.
6:02
